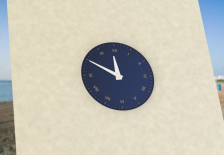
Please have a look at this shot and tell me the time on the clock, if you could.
11:50
